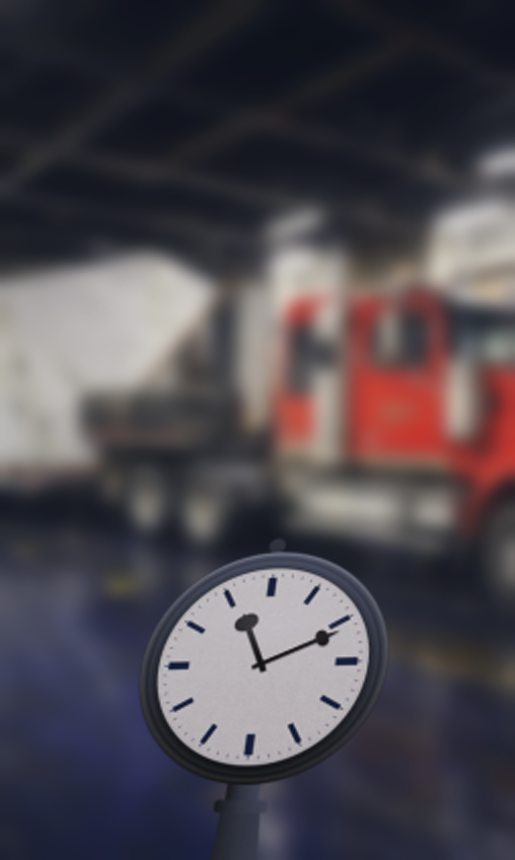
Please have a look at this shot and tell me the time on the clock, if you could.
11:11
